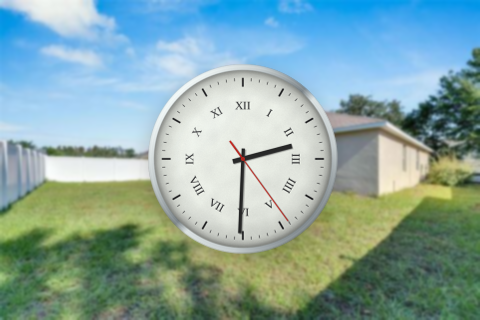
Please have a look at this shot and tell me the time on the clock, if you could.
2:30:24
